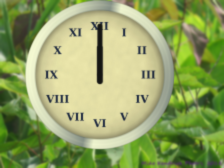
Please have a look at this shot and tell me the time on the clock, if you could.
12:00
